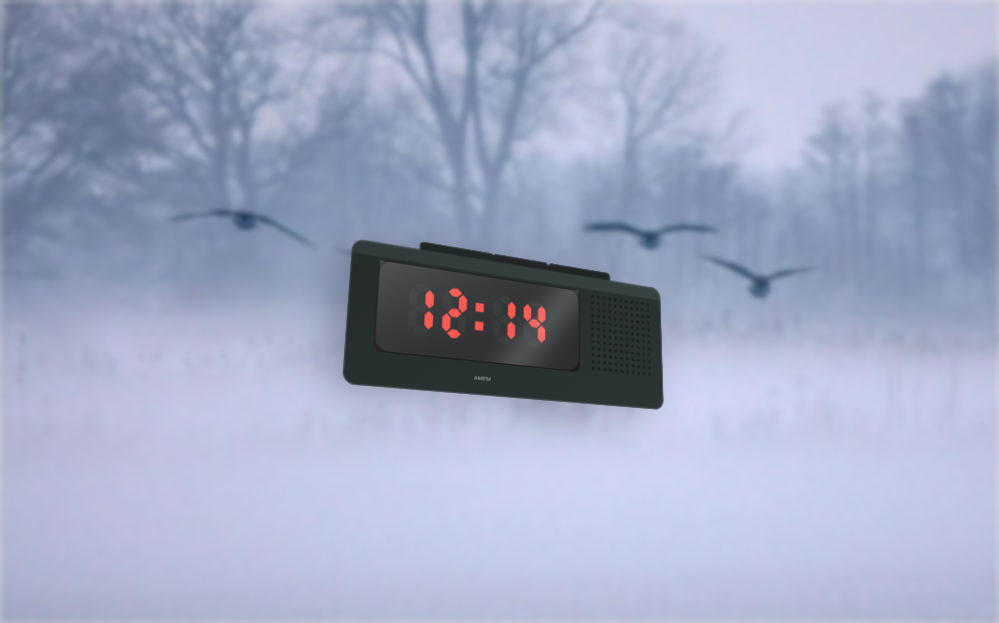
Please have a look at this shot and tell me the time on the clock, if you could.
12:14
